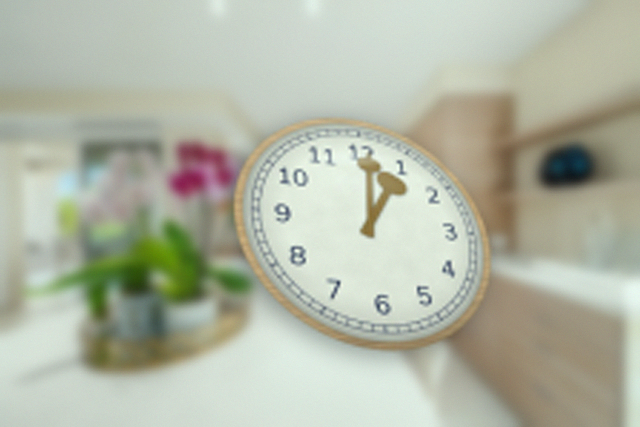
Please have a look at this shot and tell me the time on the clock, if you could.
1:01
